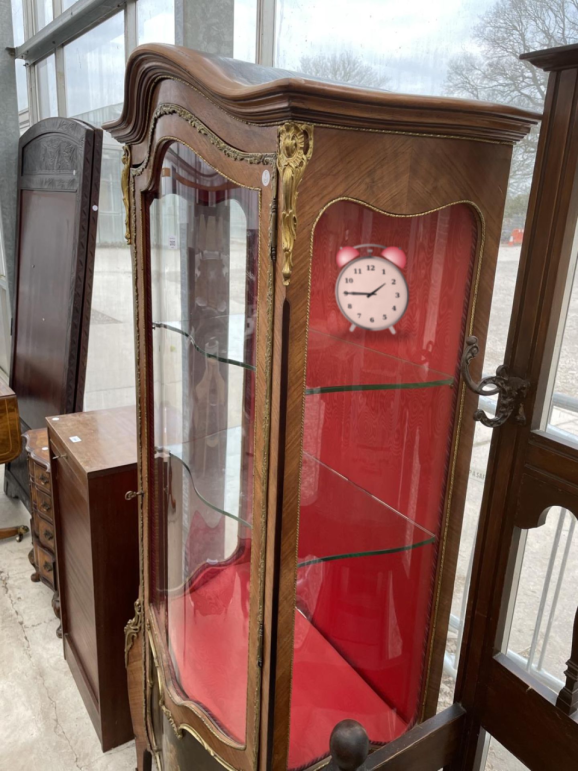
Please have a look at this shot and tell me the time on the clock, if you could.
1:45
